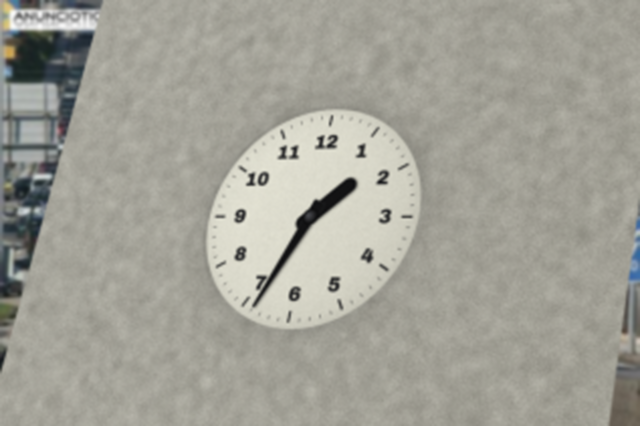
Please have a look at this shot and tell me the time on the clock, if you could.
1:34
